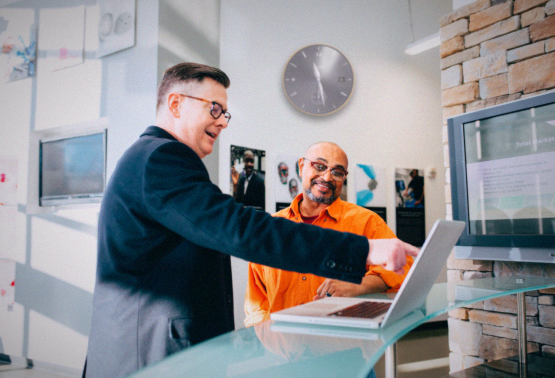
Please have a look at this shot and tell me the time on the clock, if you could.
11:28
